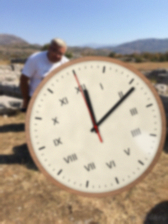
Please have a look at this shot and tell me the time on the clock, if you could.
12:11:00
